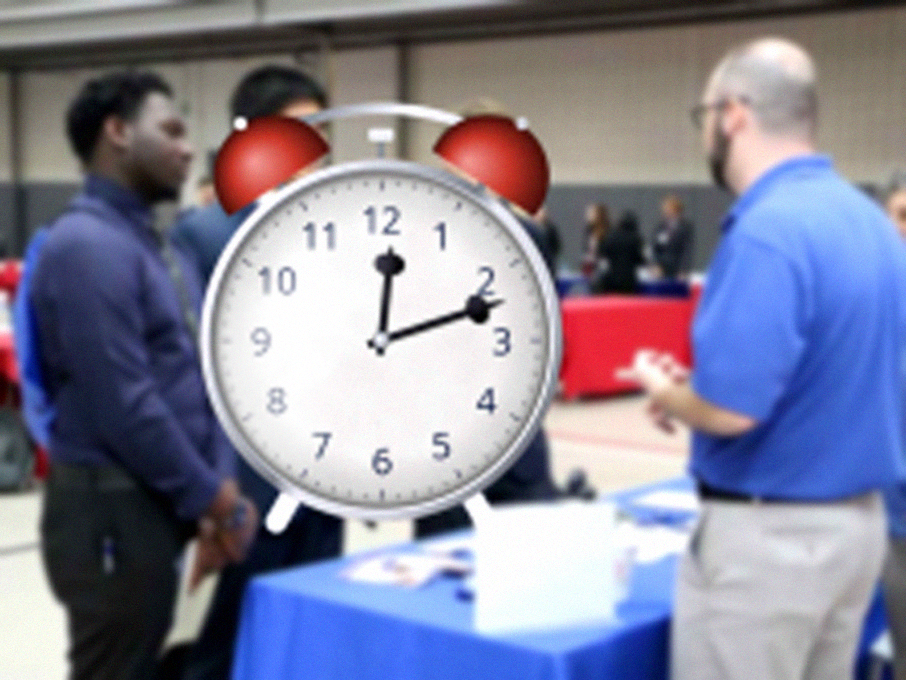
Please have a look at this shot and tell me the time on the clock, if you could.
12:12
